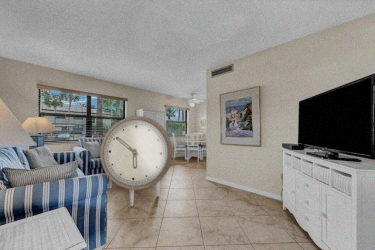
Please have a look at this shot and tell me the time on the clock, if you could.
5:51
